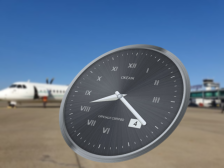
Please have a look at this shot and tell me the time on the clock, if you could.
8:21
